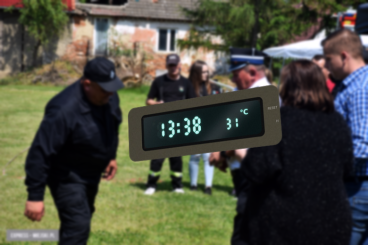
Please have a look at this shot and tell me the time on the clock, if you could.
13:38
